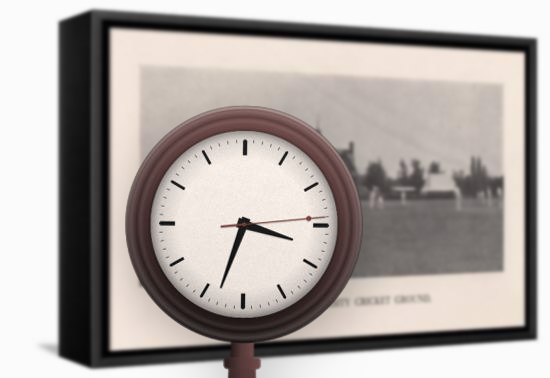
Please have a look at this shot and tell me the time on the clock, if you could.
3:33:14
